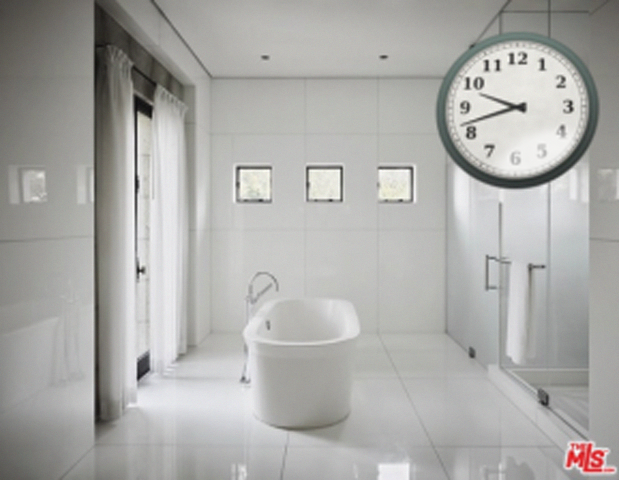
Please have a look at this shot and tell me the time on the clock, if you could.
9:42
